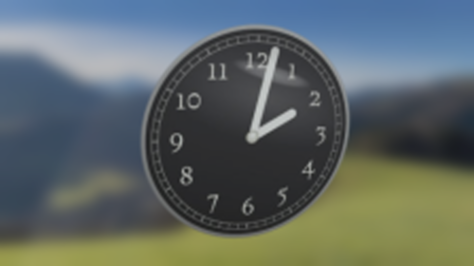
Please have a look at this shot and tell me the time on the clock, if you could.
2:02
